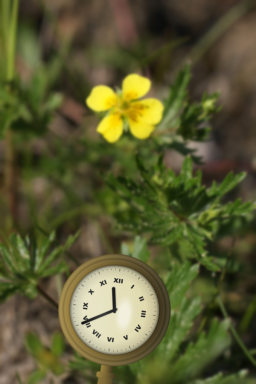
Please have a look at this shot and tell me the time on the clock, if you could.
11:40
